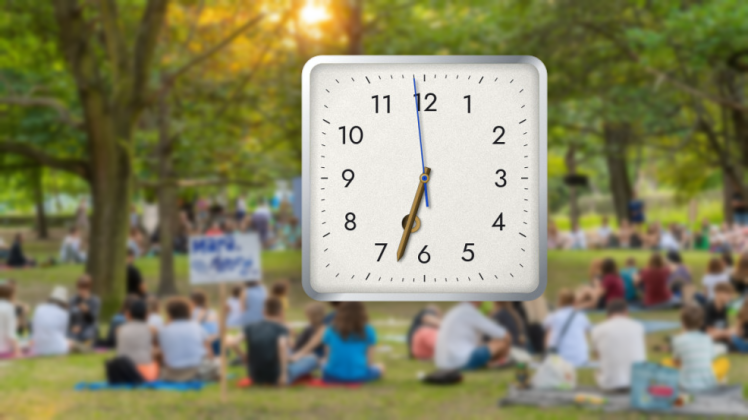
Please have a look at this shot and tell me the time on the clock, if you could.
6:32:59
